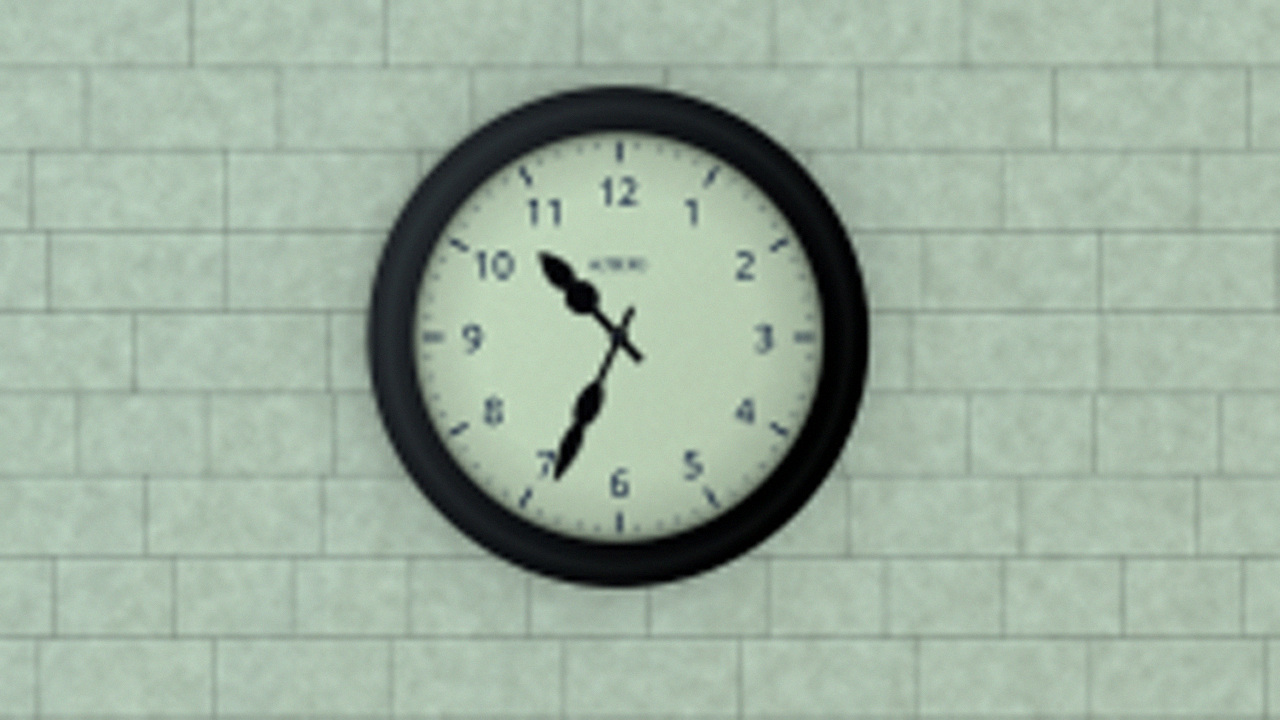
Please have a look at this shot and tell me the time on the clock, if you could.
10:34
